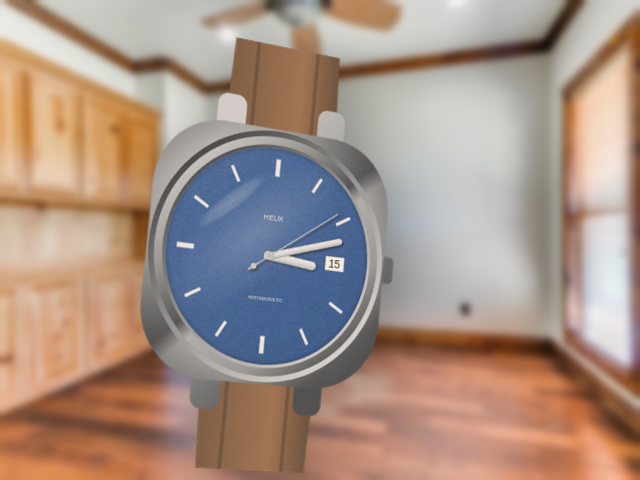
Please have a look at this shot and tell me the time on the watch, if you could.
3:12:09
